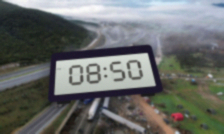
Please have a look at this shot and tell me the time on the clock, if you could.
8:50
